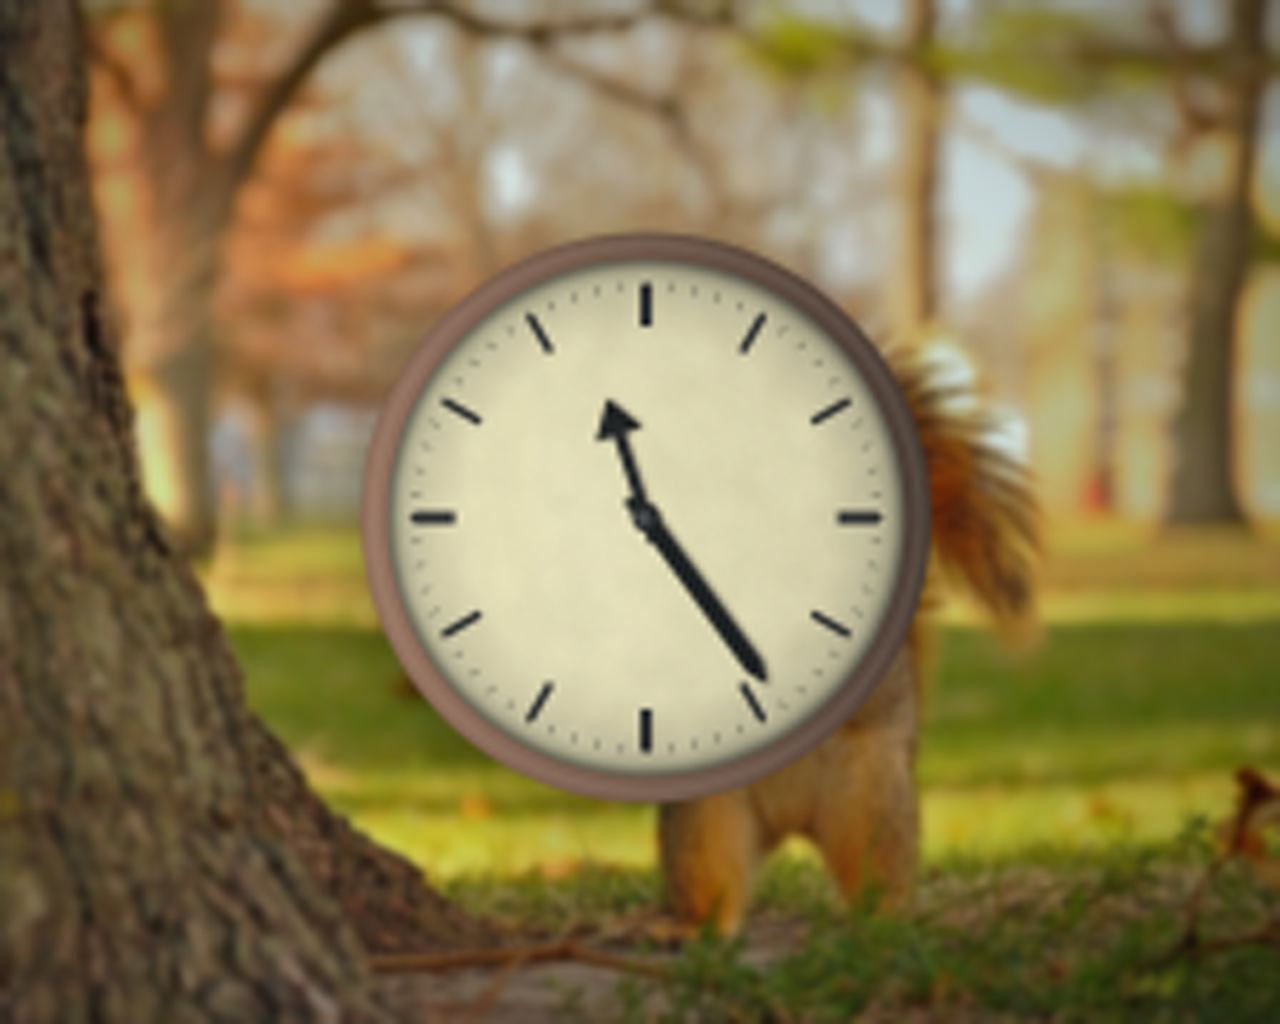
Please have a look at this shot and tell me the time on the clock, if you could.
11:24
